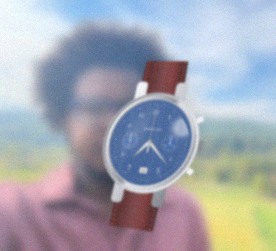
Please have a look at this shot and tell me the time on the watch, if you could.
7:22
